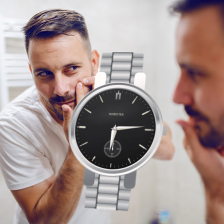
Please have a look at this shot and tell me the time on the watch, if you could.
6:14
